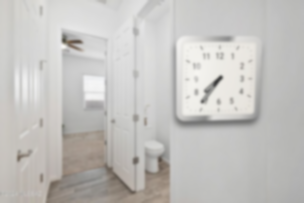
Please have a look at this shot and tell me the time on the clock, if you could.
7:36
